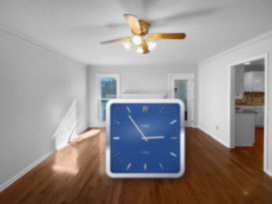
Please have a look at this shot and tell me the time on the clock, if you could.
2:54
